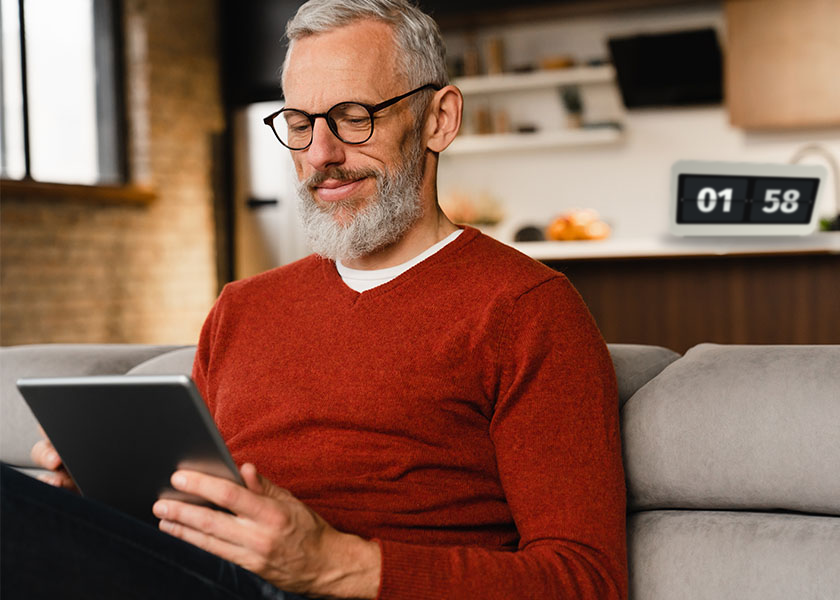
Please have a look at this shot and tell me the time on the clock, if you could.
1:58
